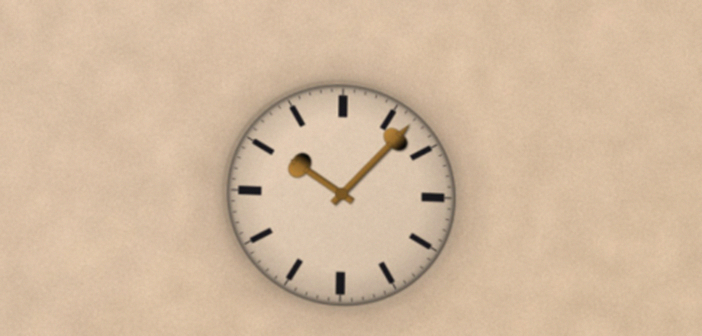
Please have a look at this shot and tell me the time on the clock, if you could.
10:07
